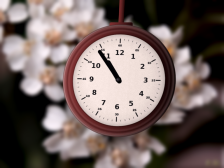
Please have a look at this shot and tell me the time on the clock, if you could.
10:54
